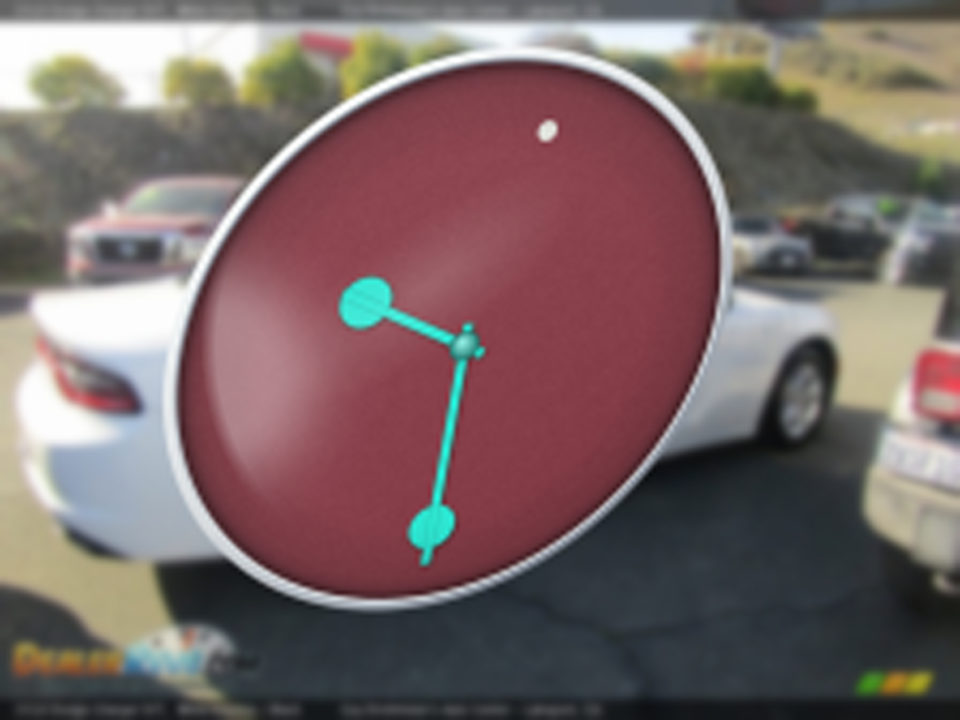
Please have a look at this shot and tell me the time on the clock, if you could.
9:28
